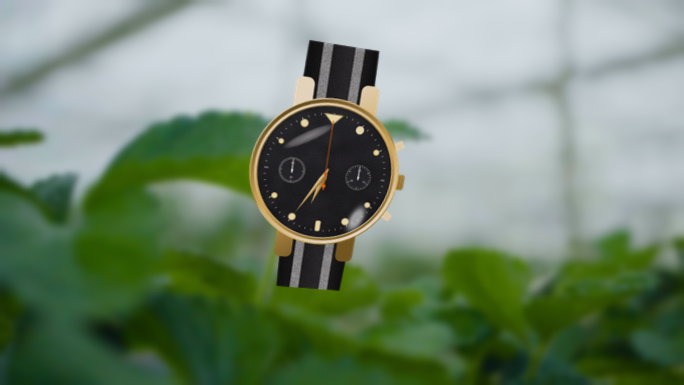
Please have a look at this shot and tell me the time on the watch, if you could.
6:35
